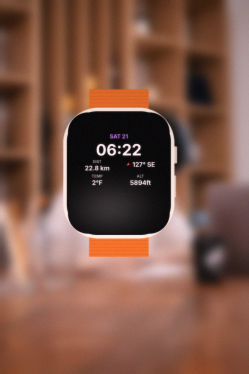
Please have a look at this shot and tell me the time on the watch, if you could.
6:22
